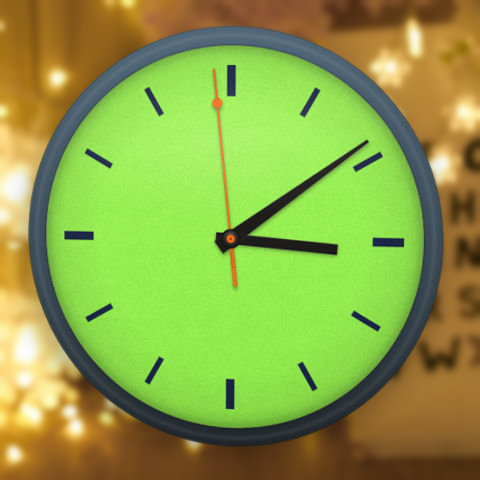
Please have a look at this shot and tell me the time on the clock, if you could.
3:08:59
